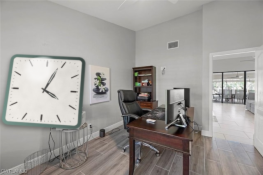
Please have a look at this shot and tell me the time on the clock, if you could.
4:04
